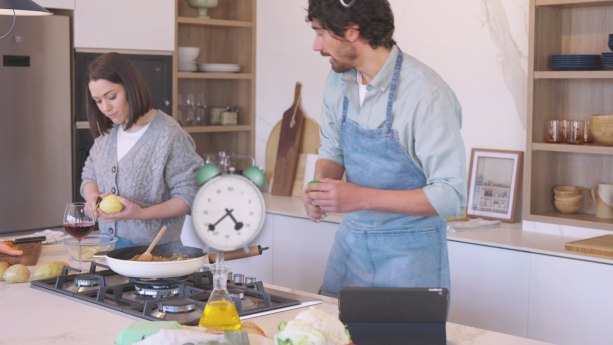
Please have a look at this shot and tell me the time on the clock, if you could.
4:38
